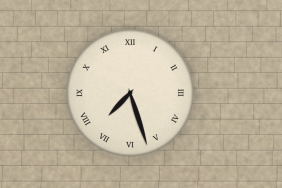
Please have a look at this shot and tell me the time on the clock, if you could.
7:27
